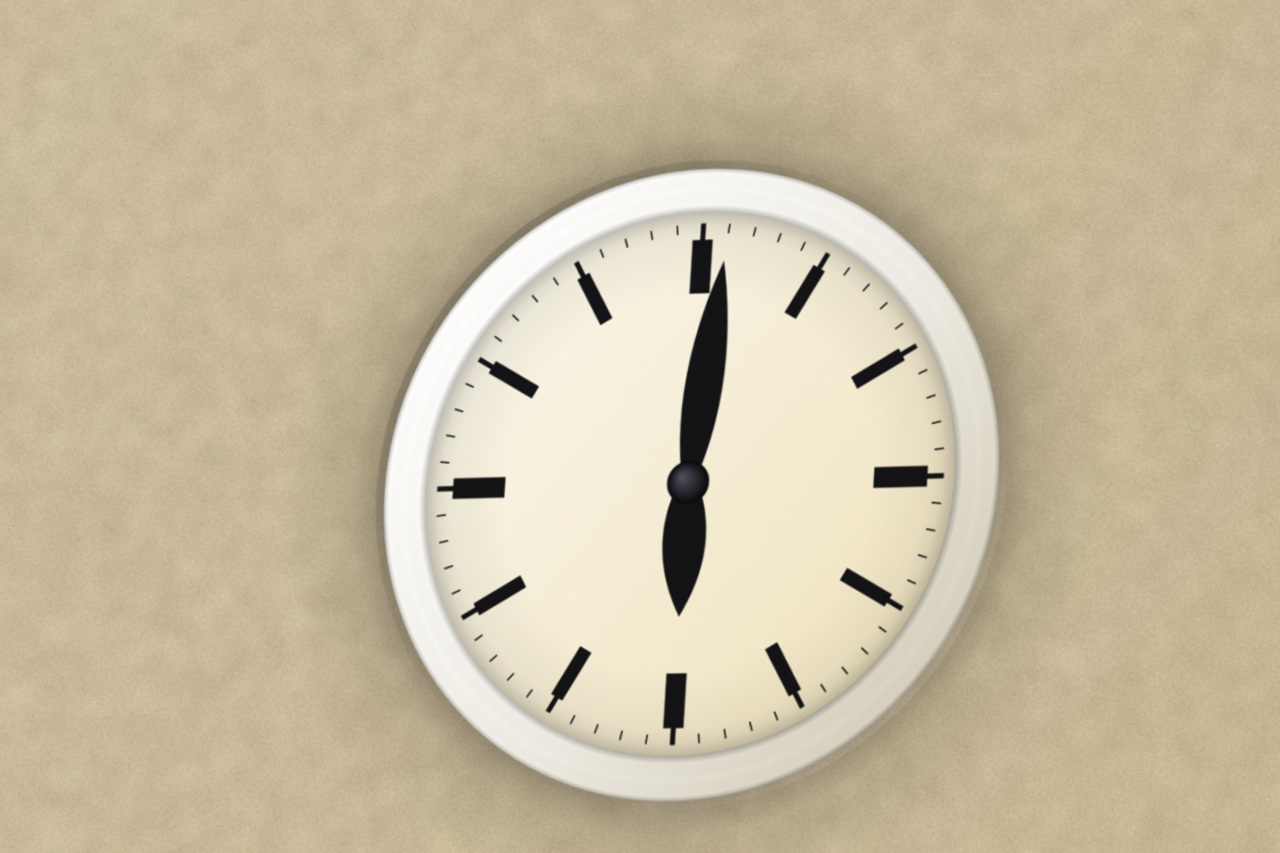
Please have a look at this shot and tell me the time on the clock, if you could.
6:01
